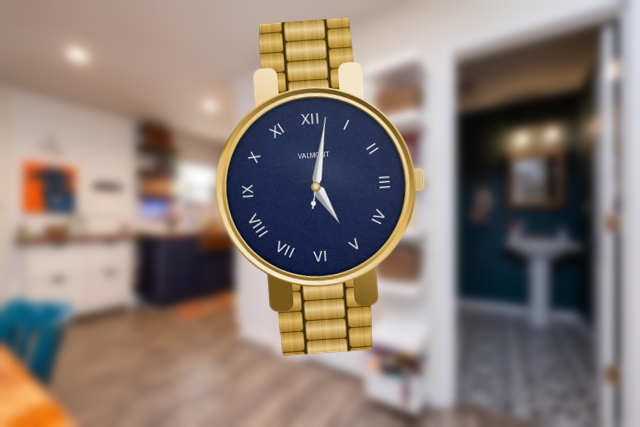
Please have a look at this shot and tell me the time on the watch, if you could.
5:02:02
